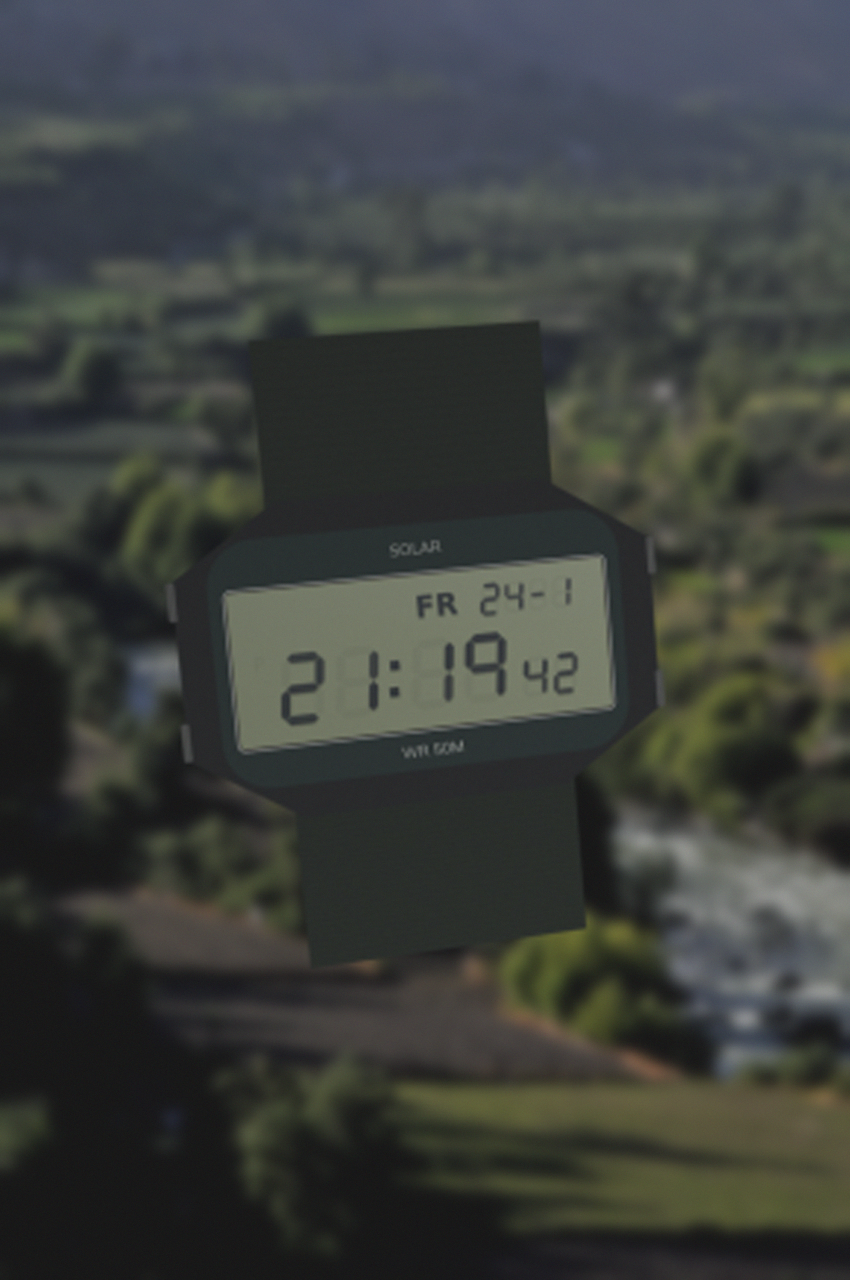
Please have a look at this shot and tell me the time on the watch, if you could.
21:19:42
